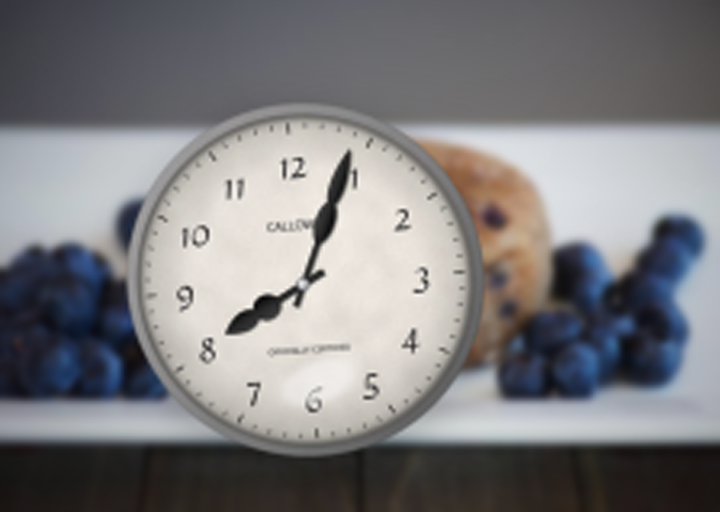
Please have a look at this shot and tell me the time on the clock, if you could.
8:04
